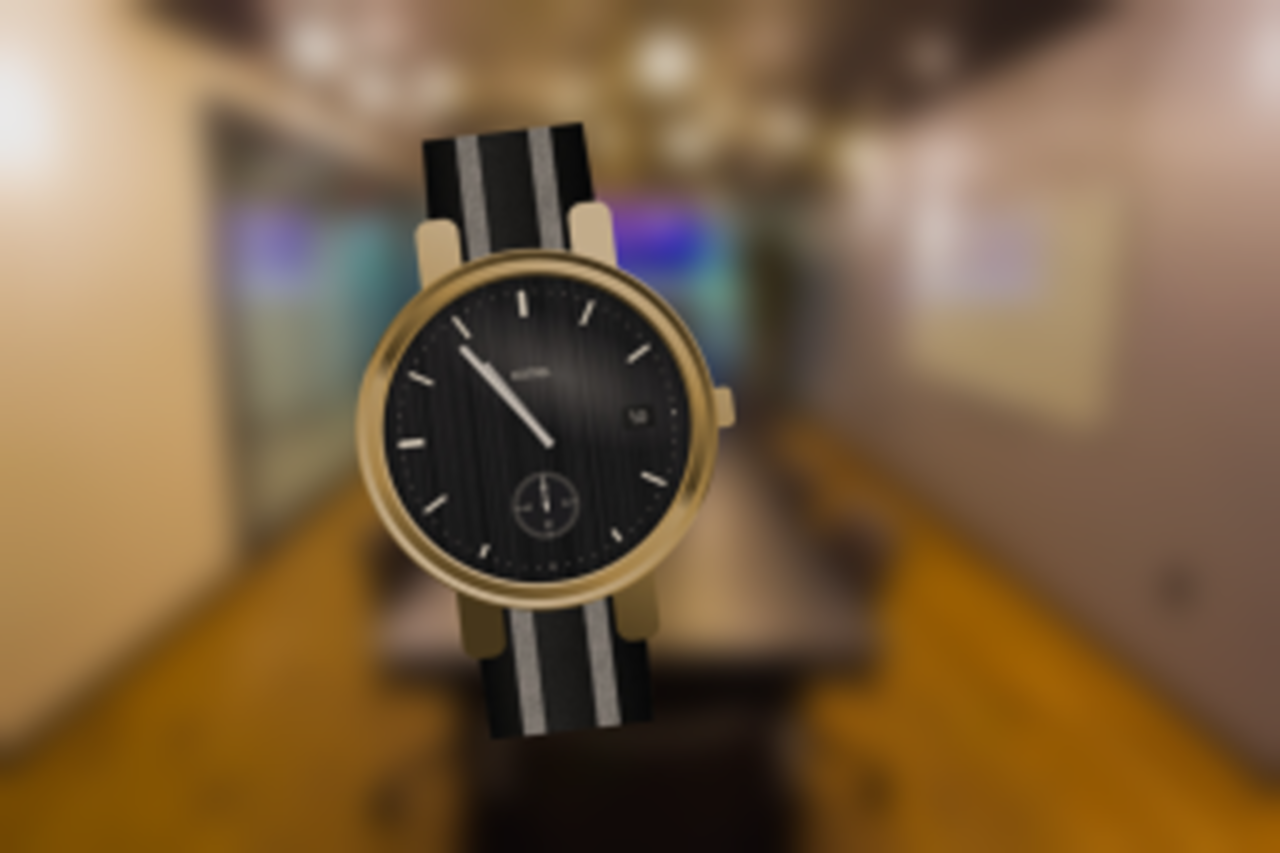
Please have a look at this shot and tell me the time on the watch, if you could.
10:54
